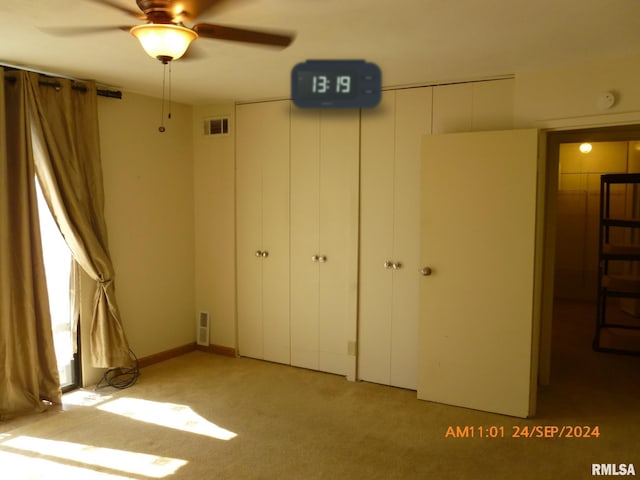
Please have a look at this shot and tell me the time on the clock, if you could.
13:19
